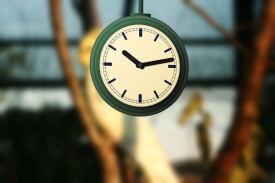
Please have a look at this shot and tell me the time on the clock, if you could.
10:13
